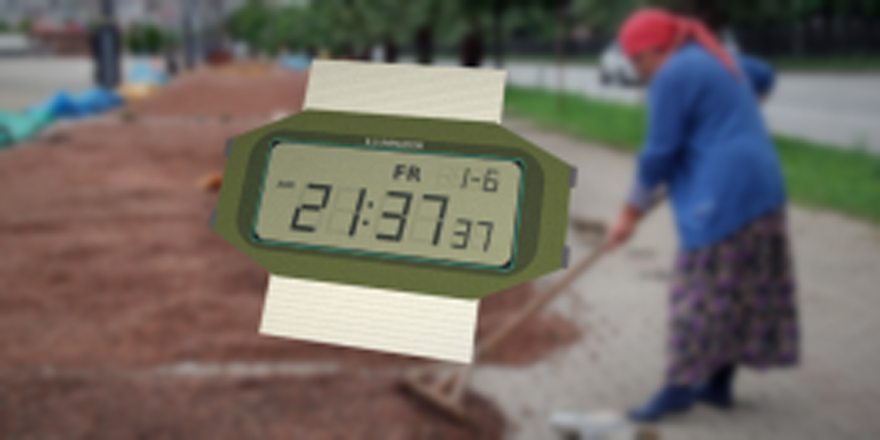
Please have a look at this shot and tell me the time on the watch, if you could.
21:37:37
